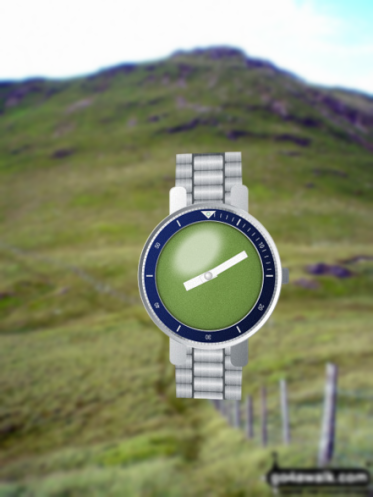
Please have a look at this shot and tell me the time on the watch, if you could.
8:10
